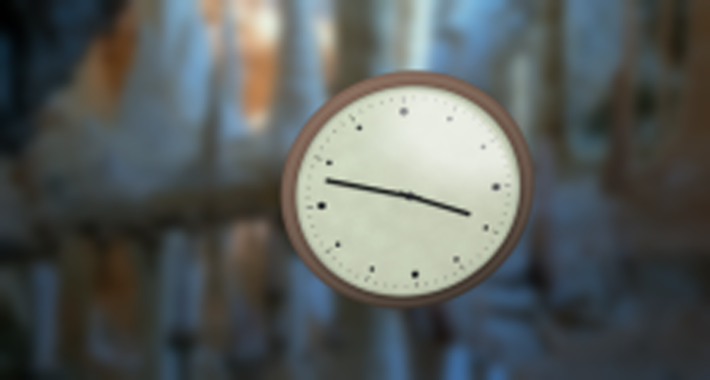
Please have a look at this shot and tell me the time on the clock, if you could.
3:48
